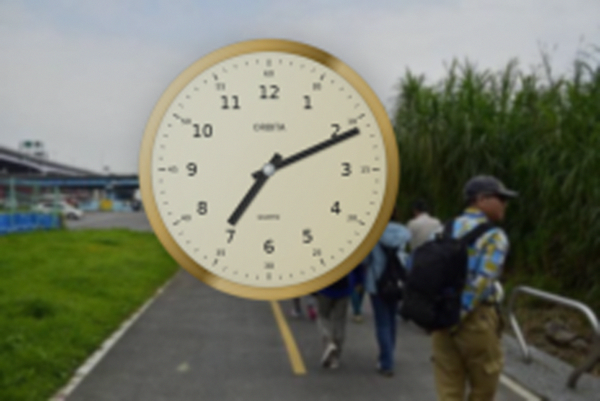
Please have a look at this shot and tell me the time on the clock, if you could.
7:11
